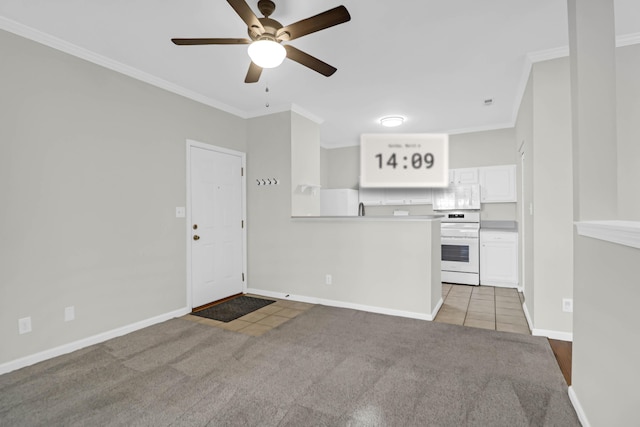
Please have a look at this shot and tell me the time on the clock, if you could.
14:09
